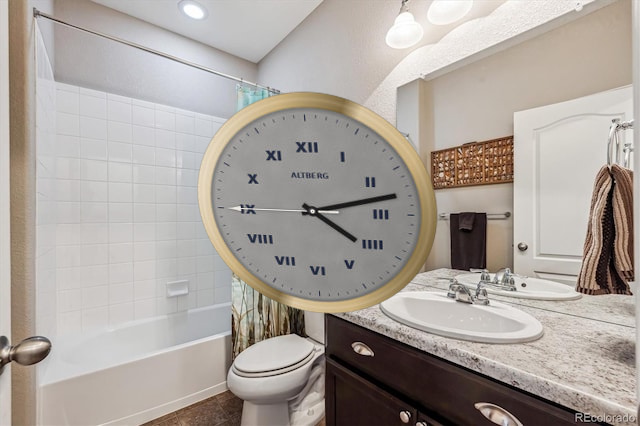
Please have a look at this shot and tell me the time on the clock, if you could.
4:12:45
